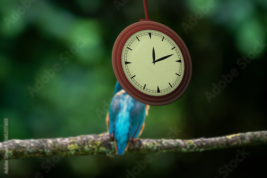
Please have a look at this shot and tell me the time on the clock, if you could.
12:12
